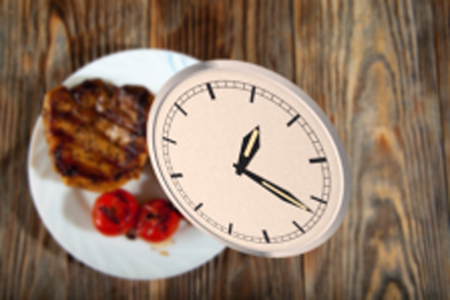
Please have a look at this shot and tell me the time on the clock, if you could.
1:22
